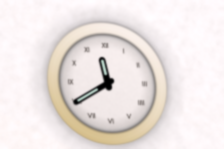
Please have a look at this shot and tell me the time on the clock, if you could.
11:40
